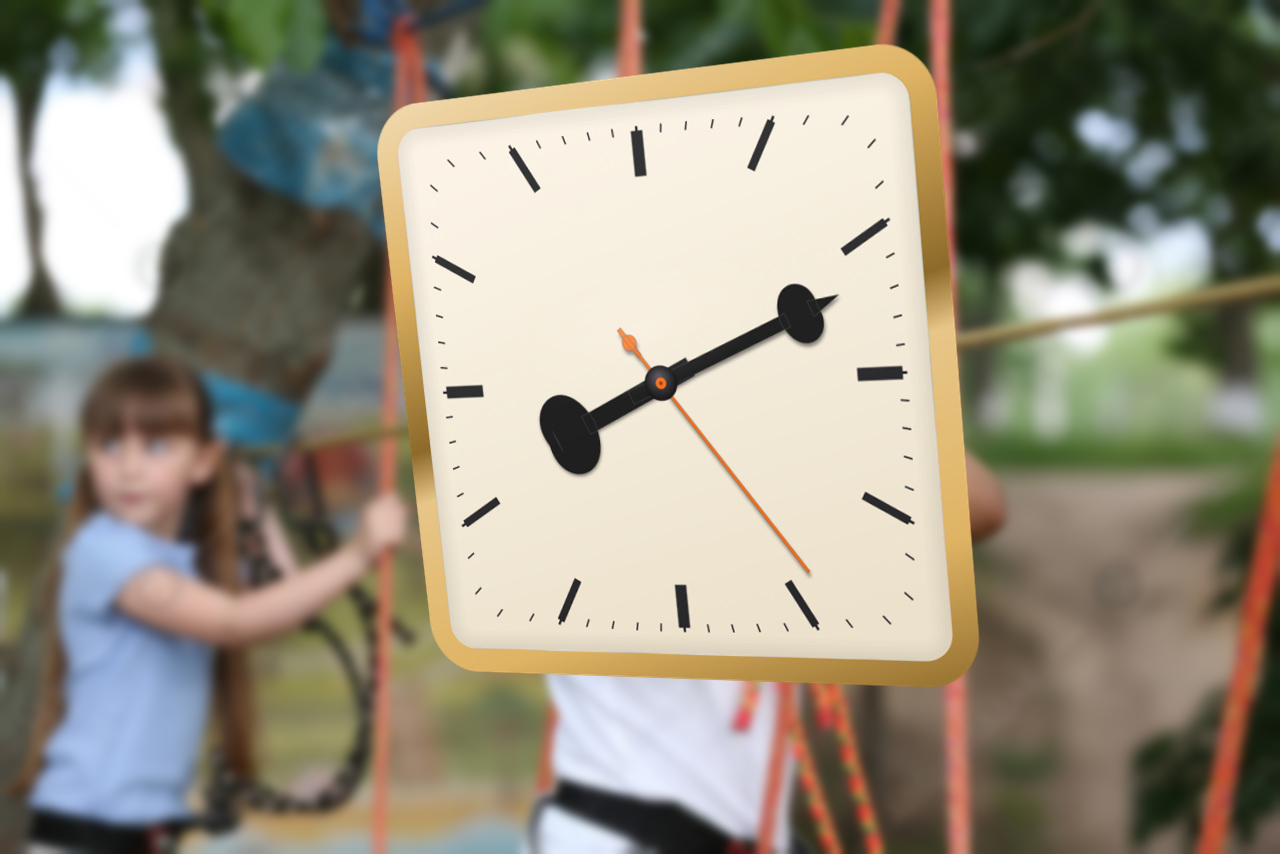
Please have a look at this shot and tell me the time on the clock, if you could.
8:11:24
